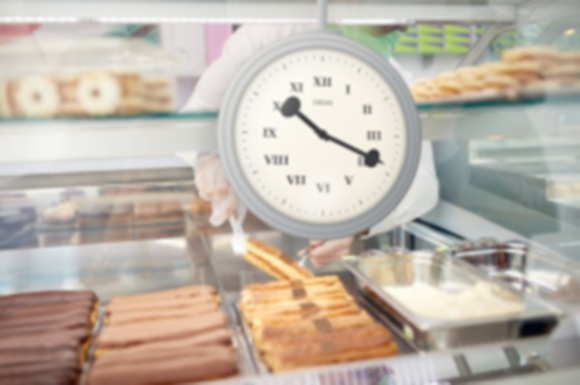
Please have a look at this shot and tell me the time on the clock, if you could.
10:19
